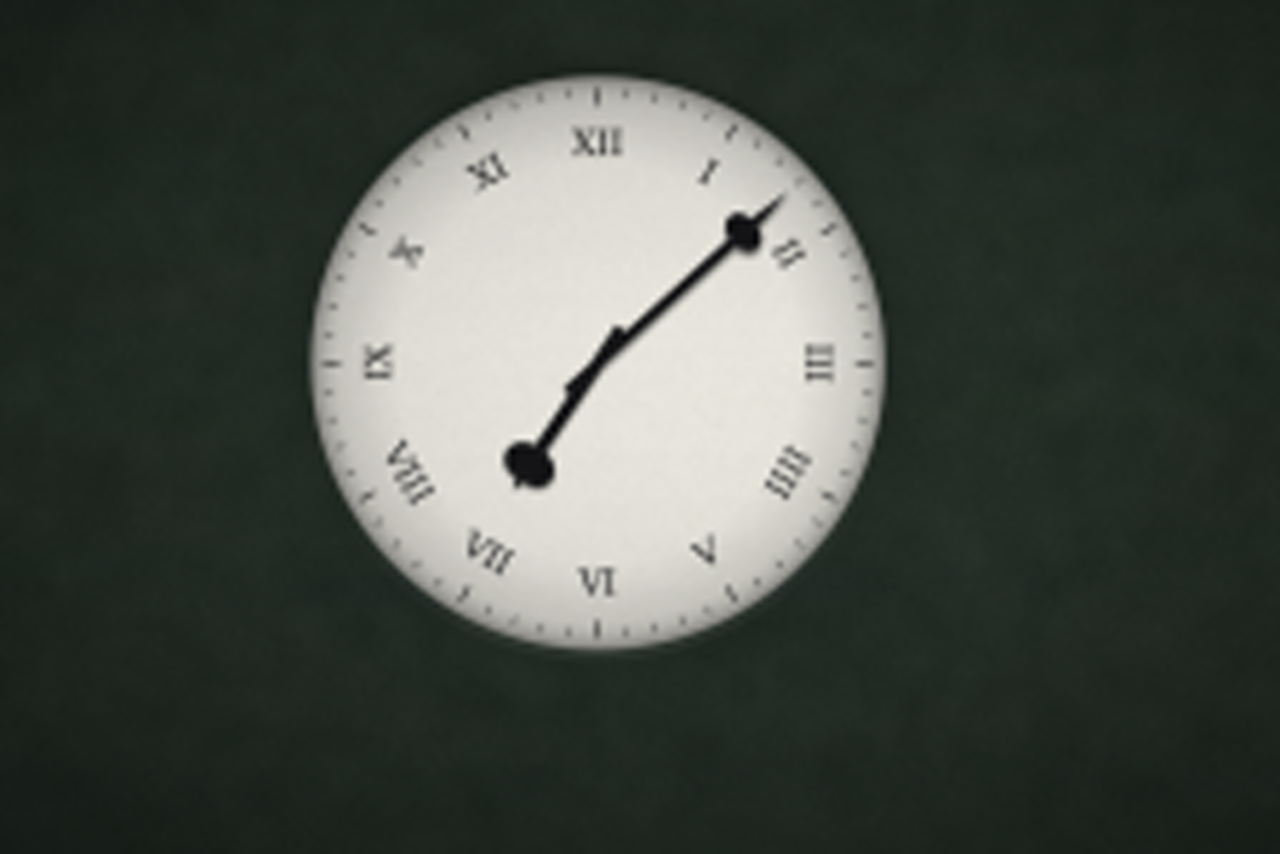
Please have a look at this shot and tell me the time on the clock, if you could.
7:08
